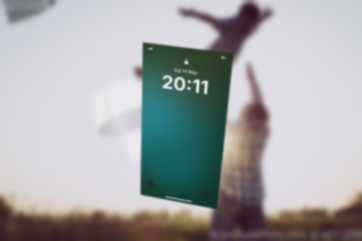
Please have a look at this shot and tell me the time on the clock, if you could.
20:11
